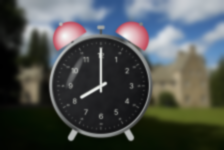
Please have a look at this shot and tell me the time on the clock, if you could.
8:00
